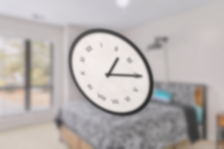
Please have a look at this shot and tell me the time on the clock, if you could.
2:20
